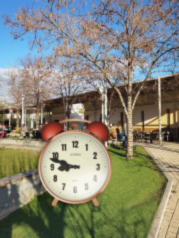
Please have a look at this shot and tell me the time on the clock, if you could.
8:48
